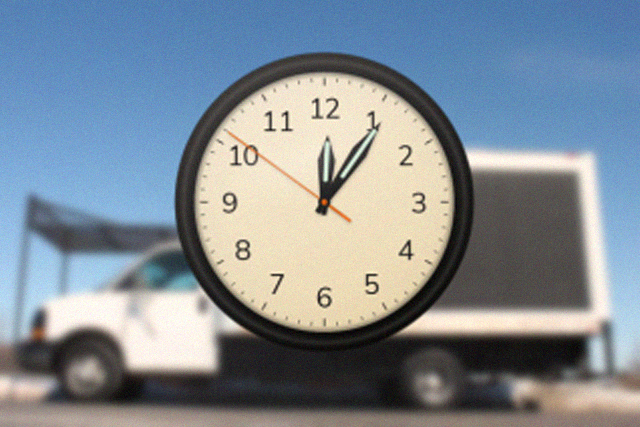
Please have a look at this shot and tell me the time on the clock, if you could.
12:05:51
